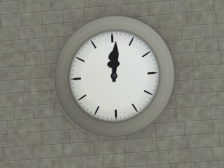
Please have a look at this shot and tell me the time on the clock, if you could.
12:01
